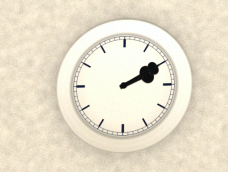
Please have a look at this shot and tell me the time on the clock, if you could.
2:10
